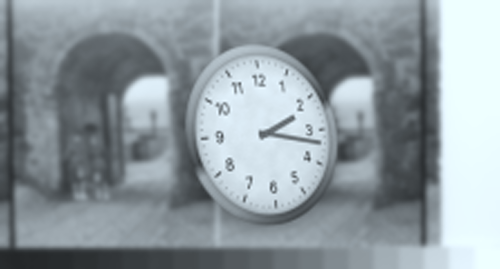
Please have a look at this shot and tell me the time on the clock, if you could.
2:17
